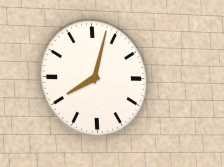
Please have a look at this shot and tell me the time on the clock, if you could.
8:03
